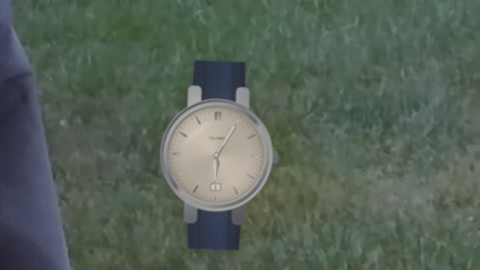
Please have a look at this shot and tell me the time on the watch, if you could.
6:05
